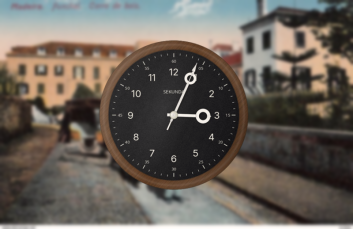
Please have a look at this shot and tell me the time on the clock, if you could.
3:04:04
